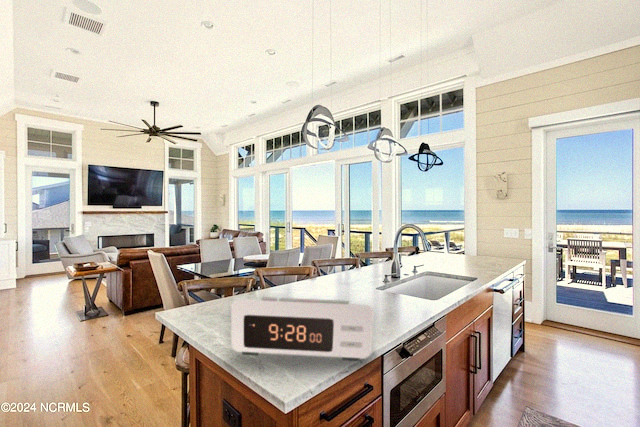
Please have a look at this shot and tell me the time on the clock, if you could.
9:28
